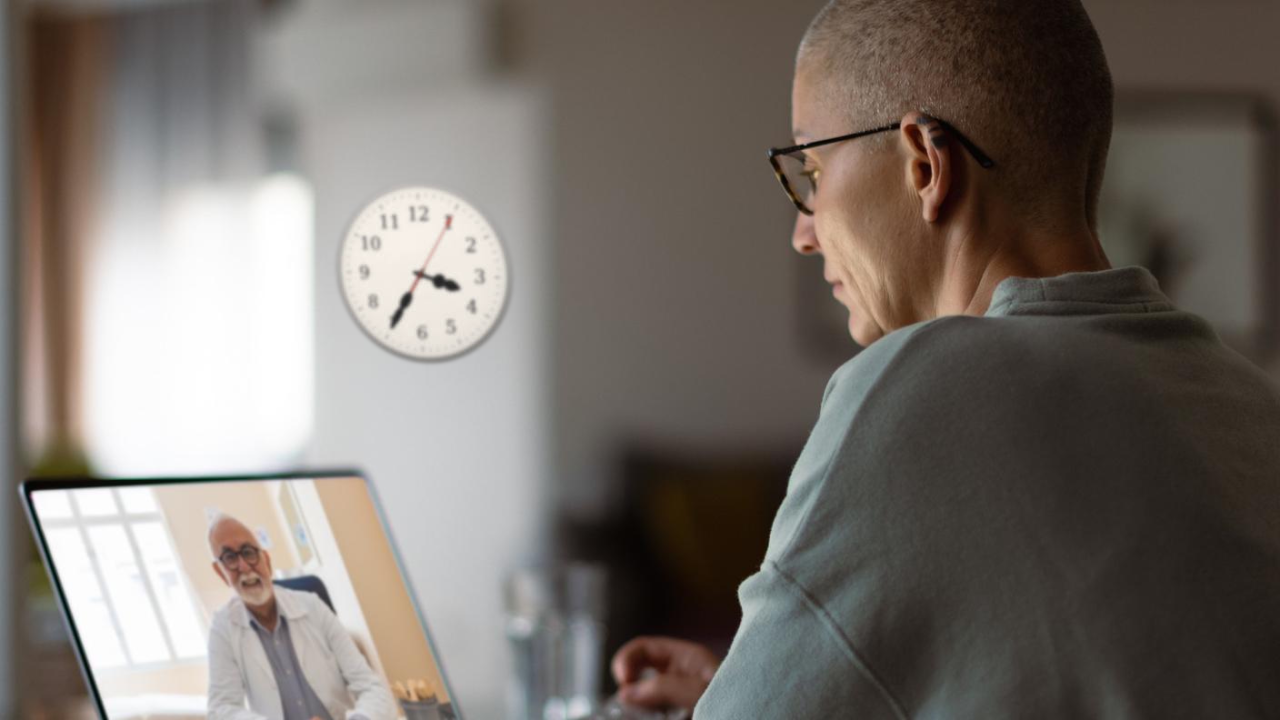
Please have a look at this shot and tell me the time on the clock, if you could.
3:35:05
